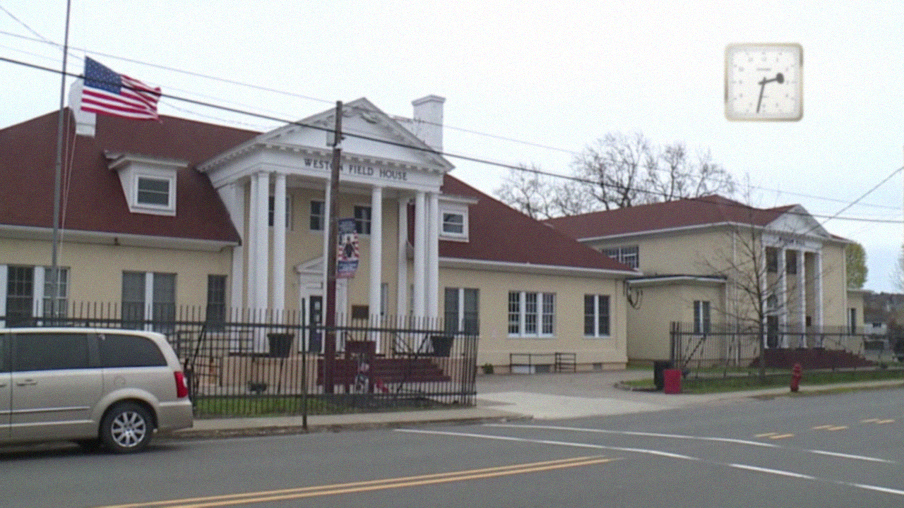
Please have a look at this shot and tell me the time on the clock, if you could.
2:32
